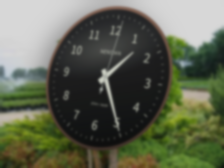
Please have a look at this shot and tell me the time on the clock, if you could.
1:25:01
